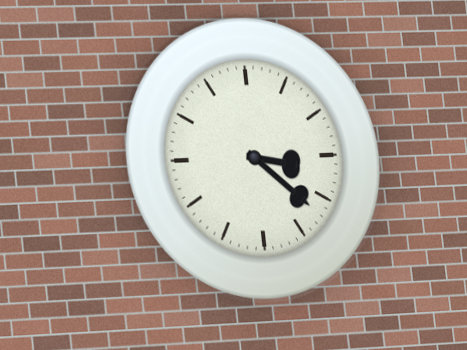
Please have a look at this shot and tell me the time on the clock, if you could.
3:22
